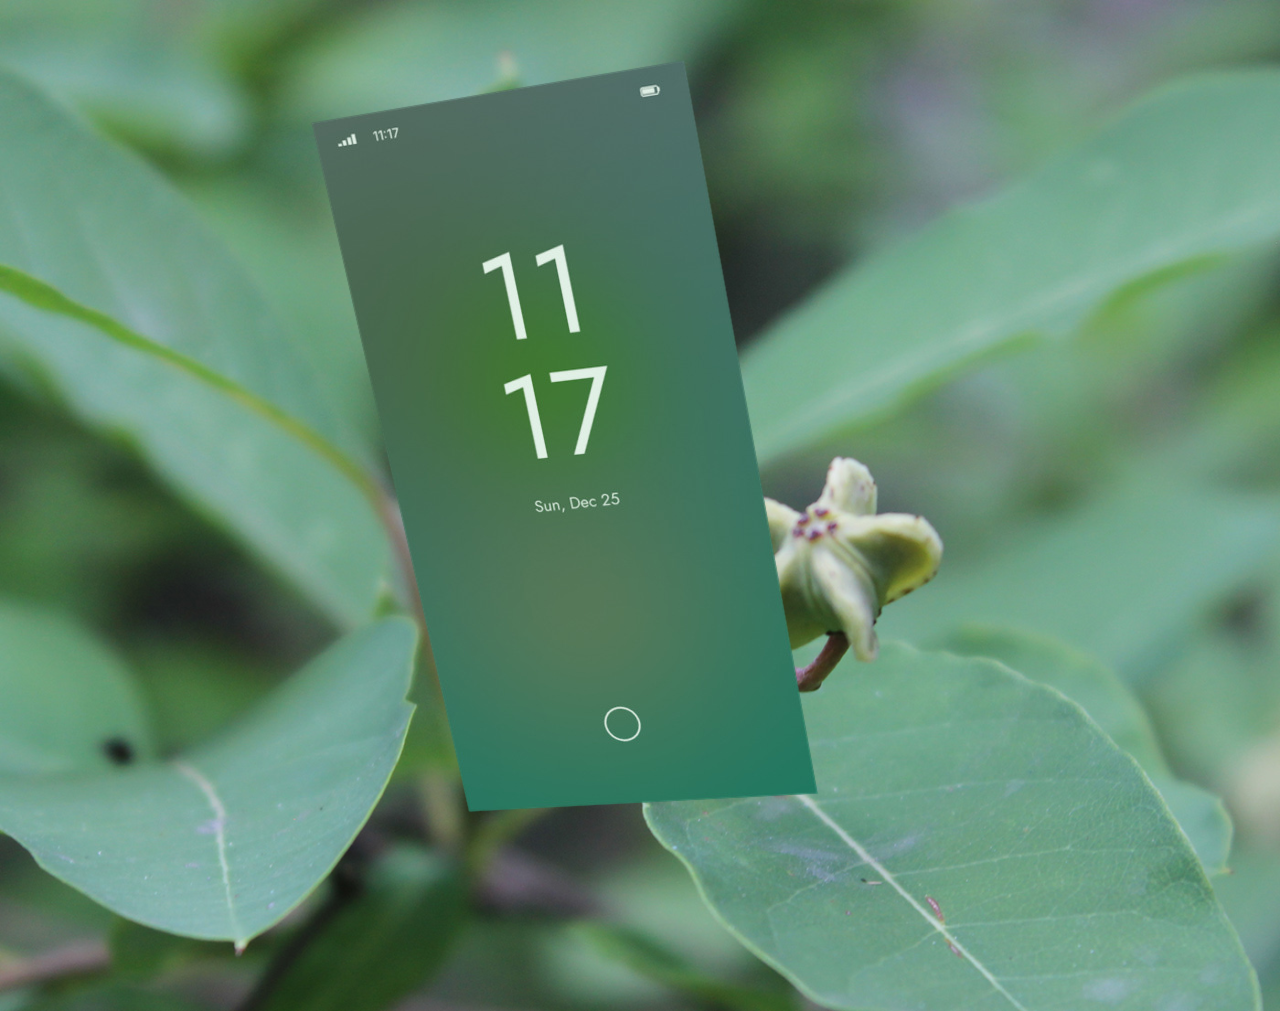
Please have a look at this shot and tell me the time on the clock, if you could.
11:17
